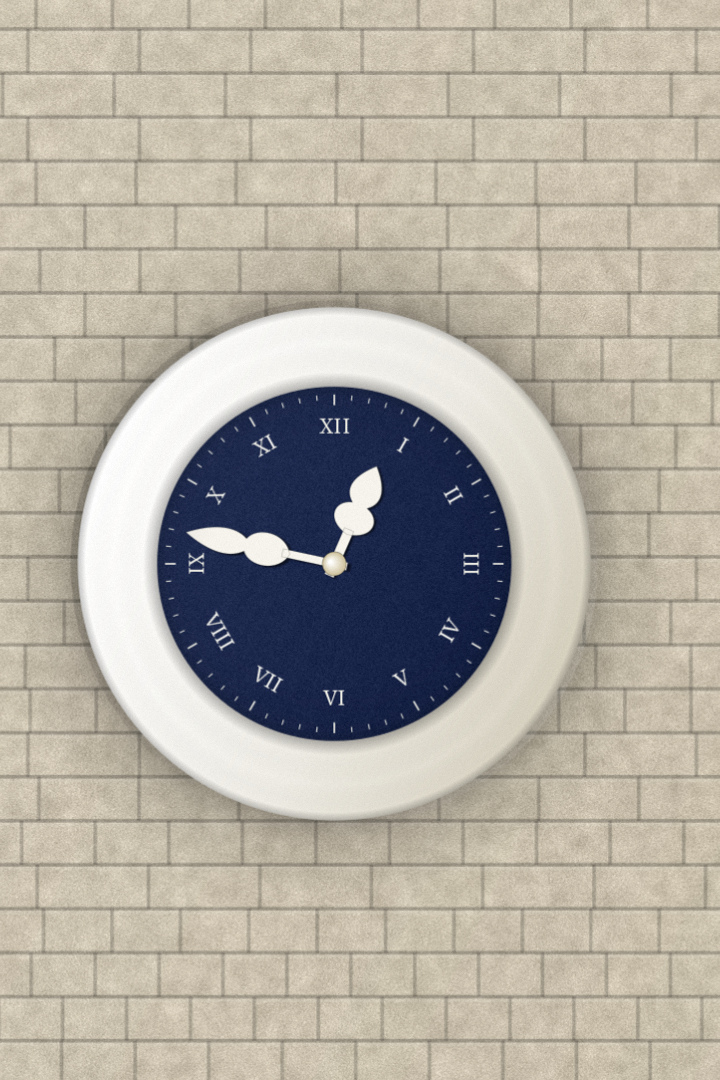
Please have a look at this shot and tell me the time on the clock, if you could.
12:47
